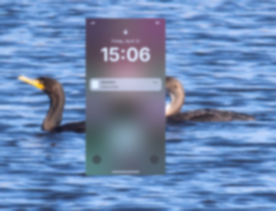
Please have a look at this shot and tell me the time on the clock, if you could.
15:06
